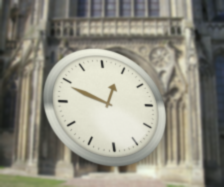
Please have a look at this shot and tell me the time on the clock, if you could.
12:49
